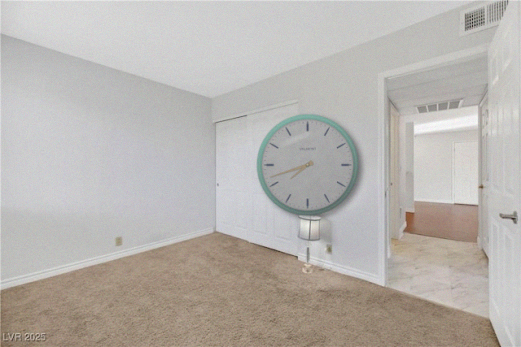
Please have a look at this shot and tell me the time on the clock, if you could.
7:42
